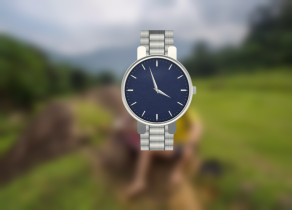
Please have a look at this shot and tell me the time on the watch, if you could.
3:57
